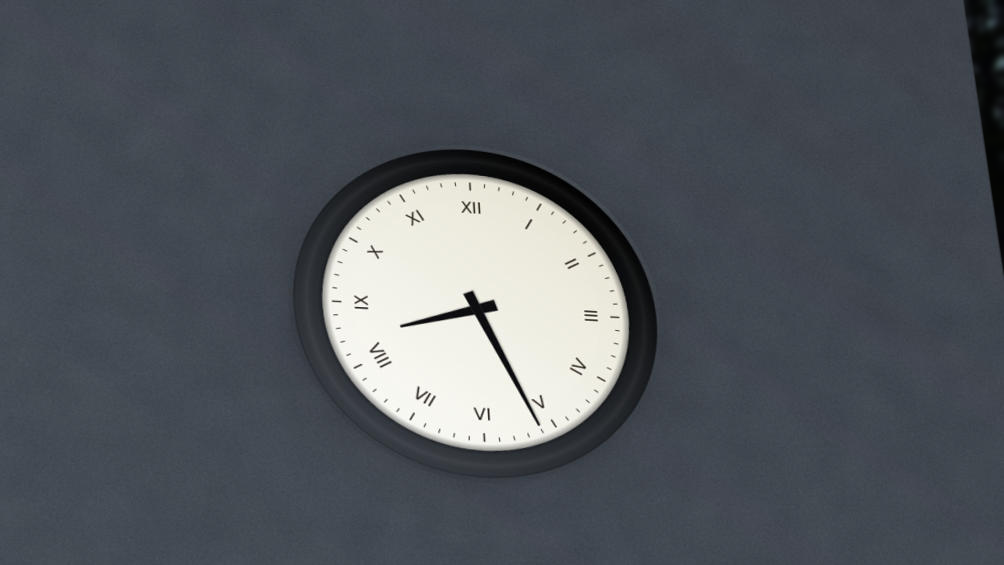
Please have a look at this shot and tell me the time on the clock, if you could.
8:26
